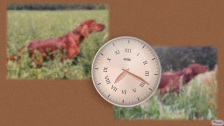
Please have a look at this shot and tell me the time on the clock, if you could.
7:19
